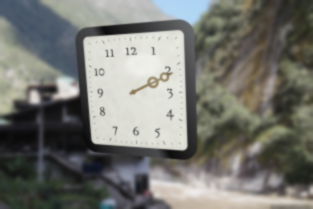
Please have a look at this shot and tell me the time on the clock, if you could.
2:11
